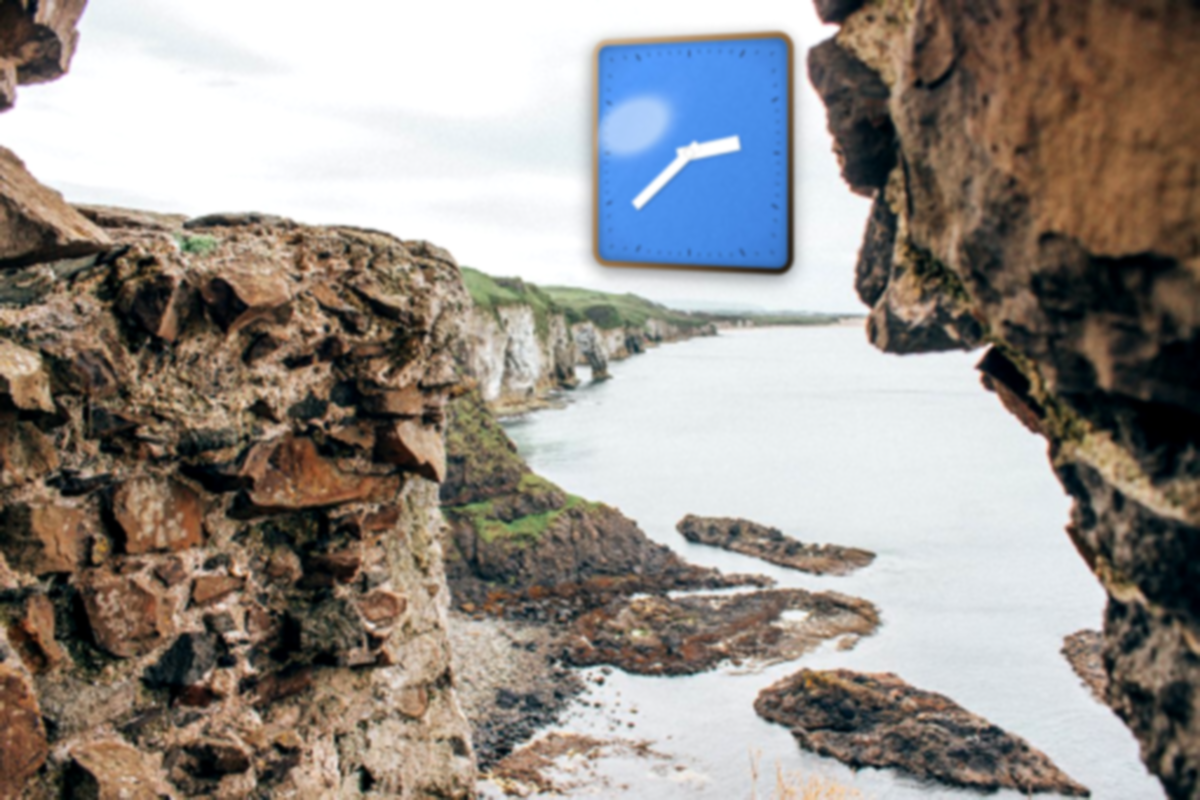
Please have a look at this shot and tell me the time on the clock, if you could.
2:38
